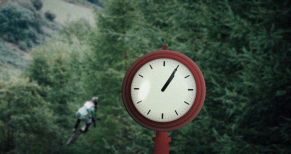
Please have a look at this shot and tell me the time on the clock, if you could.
1:05
